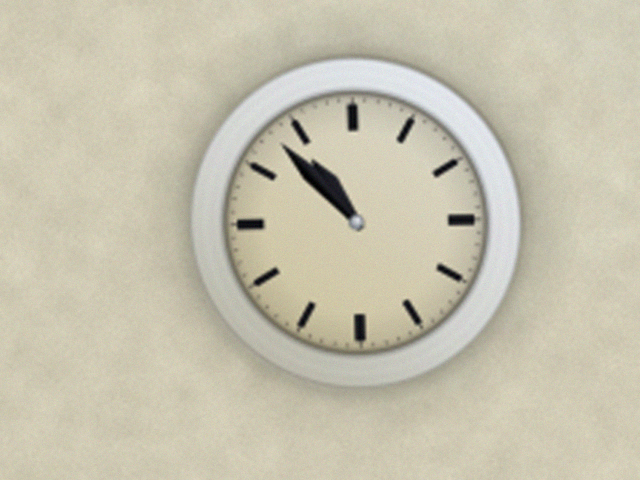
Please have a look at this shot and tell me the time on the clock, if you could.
10:53
